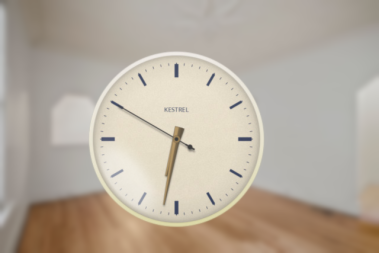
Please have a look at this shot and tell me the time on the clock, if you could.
6:31:50
